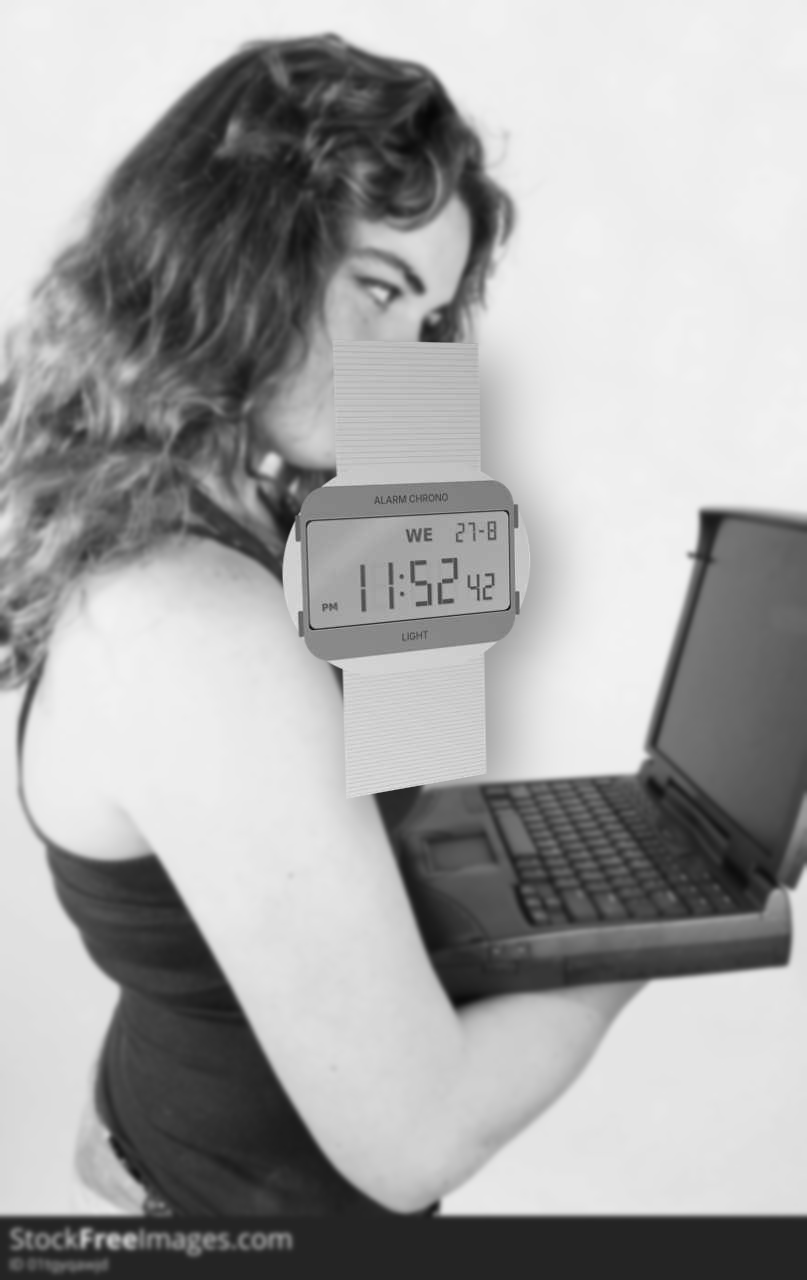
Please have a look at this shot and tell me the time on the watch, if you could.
11:52:42
